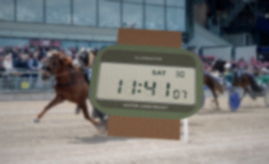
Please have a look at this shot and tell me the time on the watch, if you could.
11:41
